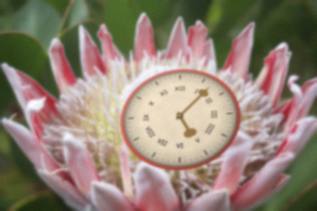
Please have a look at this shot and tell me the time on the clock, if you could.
5:07
